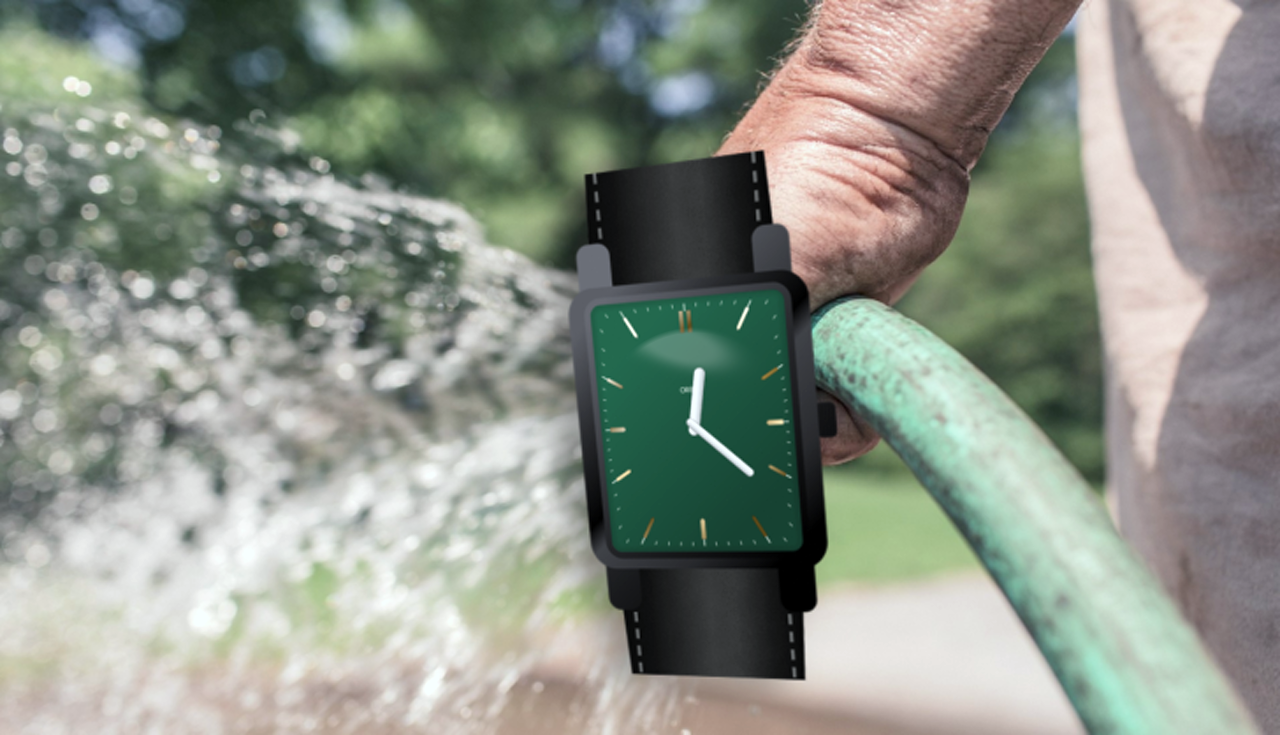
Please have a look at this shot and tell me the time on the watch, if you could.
12:22
